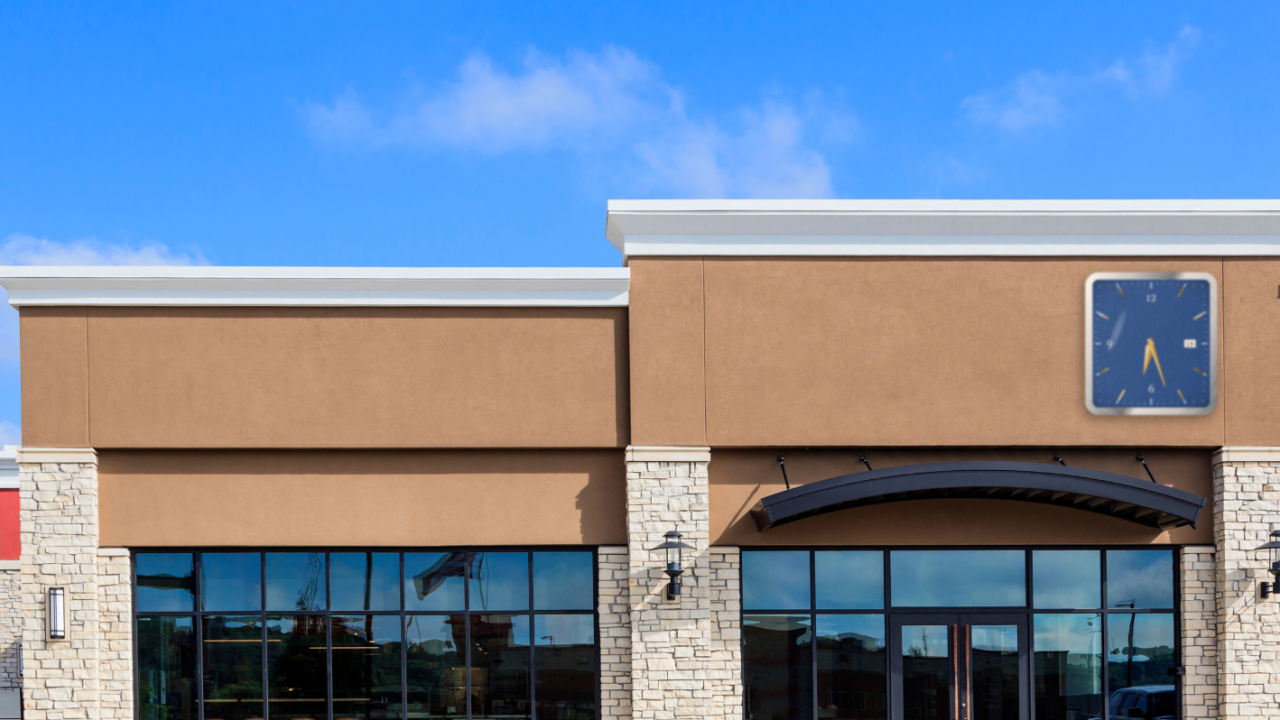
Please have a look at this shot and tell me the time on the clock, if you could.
6:27
